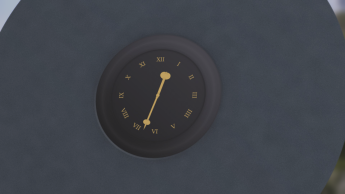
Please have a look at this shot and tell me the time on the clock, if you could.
12:33
